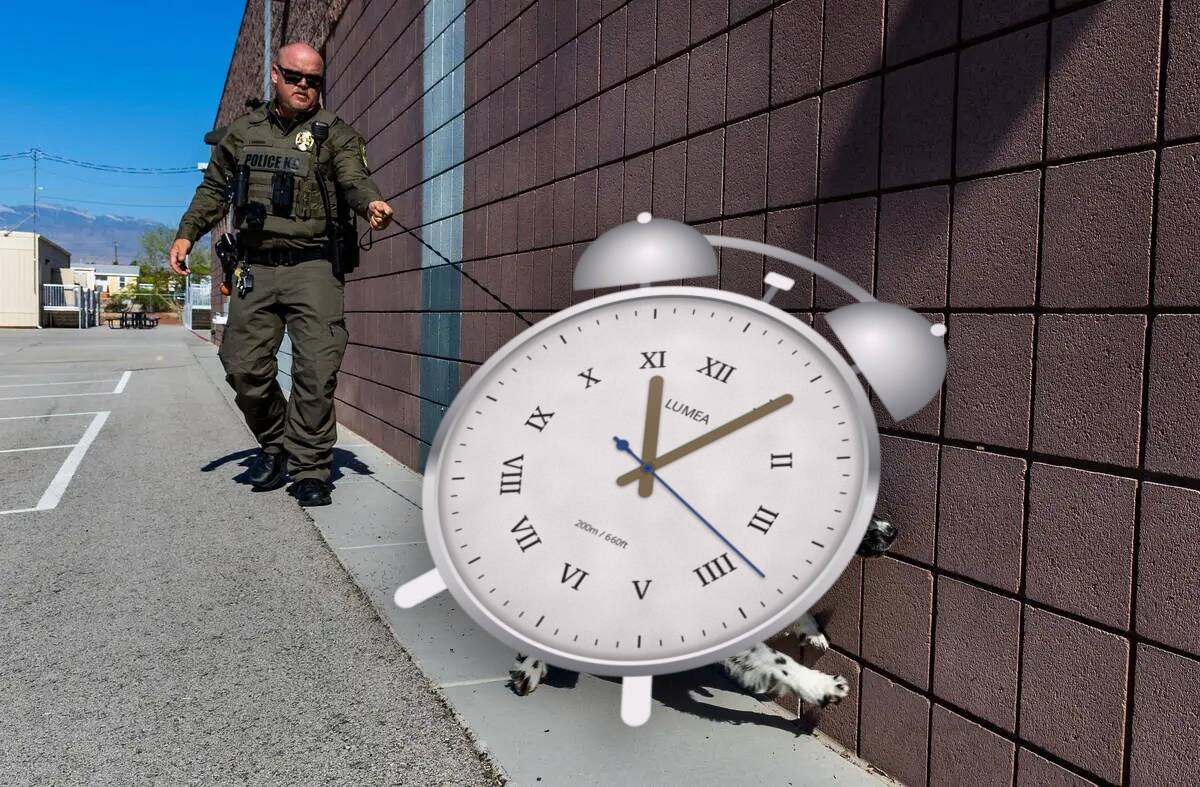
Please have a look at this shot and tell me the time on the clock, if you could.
11:05:18
